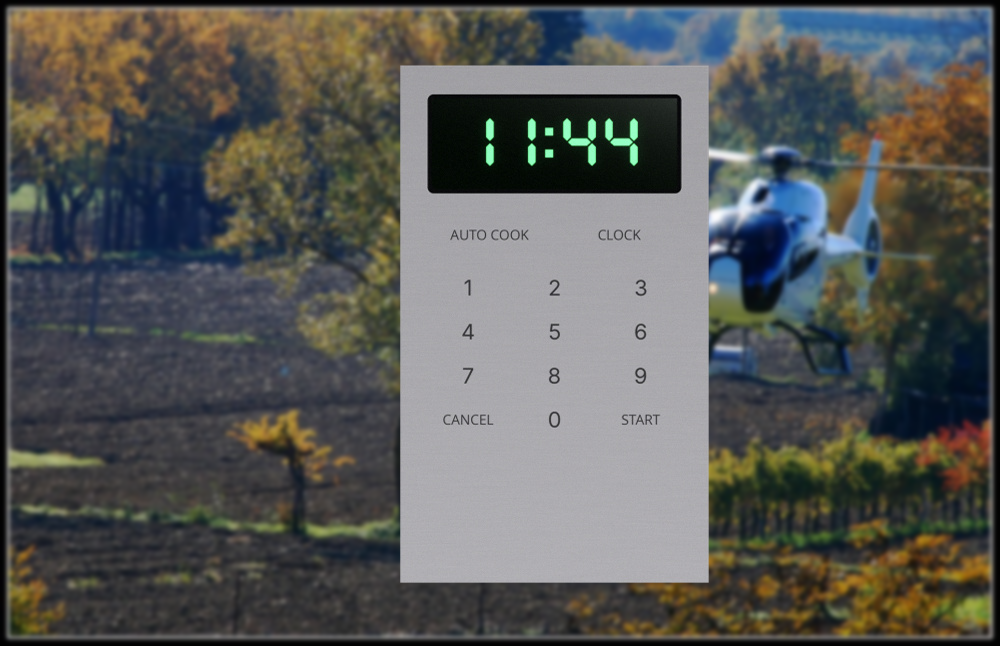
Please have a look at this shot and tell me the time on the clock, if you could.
11:44
